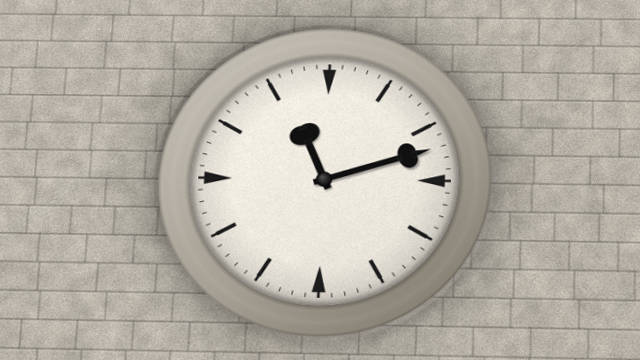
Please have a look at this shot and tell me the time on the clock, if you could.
11:12
